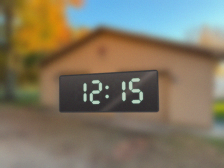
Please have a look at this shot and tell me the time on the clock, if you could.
12:15
